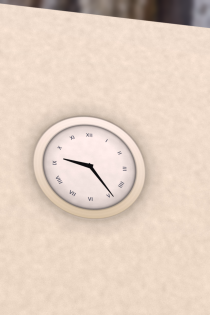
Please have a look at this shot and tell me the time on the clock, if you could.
9:24
